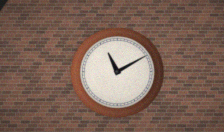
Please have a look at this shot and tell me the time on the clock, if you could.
11:10
